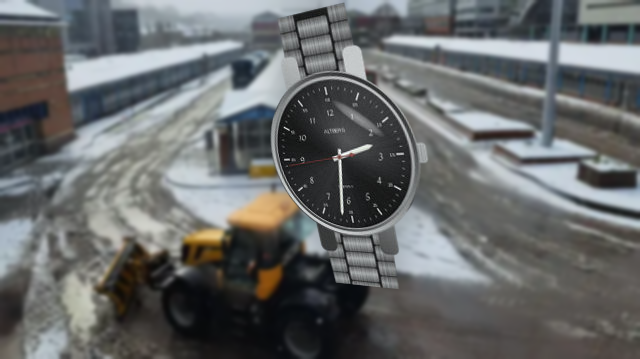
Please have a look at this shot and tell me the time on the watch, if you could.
2:31:44
